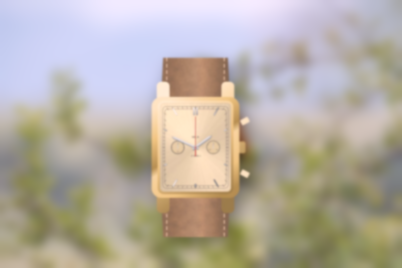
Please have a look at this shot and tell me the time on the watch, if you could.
1:49
